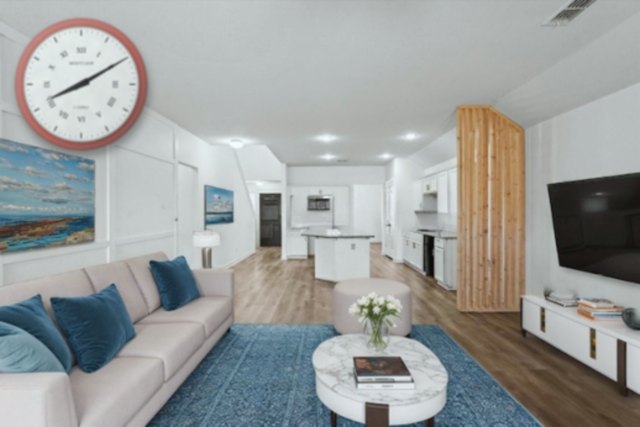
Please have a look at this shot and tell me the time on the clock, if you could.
8:10
